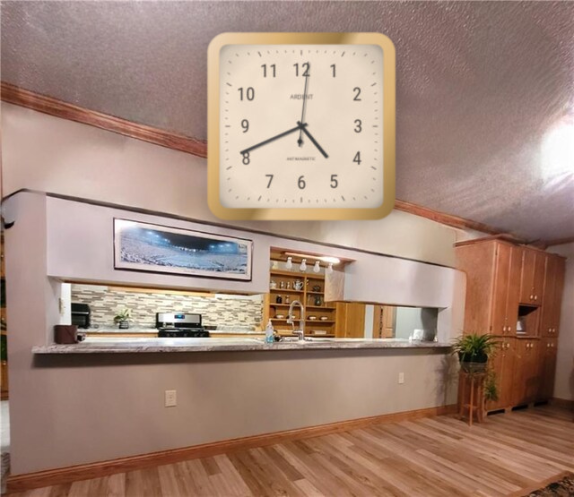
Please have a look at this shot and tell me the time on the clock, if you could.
4:41:01
